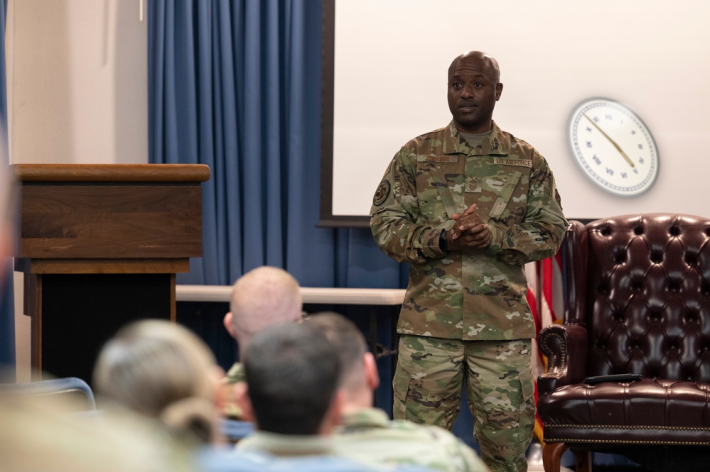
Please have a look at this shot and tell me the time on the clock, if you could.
4:53
